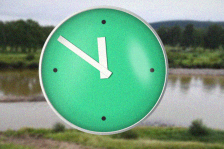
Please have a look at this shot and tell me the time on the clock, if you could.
11:51
